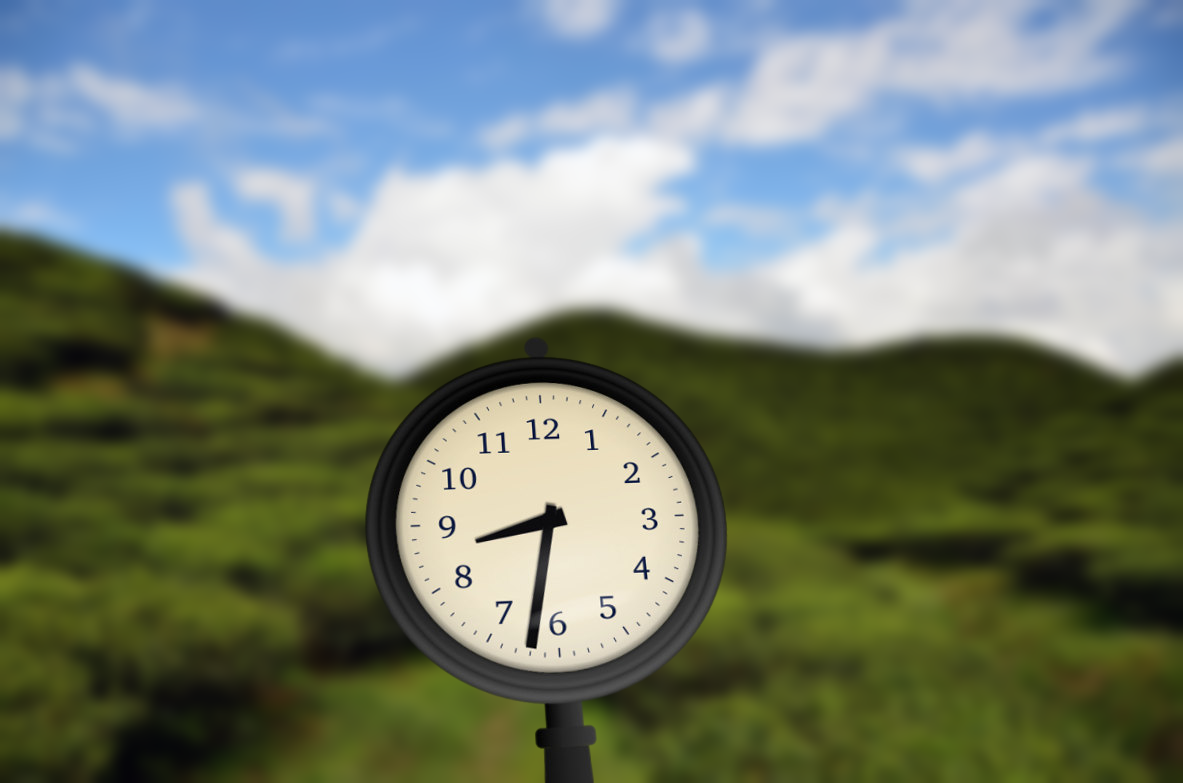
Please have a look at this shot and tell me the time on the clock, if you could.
8:32
